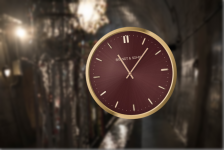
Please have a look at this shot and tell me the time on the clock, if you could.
11:07
